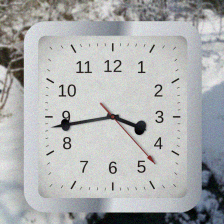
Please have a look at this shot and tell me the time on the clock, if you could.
3:43:23
